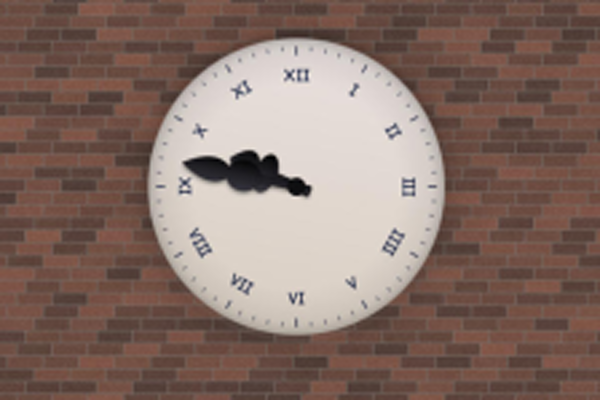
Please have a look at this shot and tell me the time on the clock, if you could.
9:47
